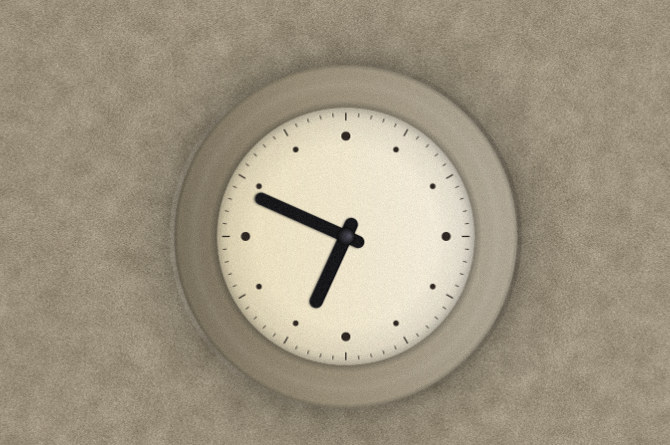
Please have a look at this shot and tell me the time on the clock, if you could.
6:49
